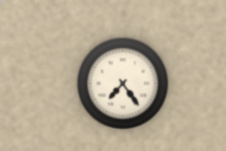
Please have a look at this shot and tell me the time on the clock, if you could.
7:24
